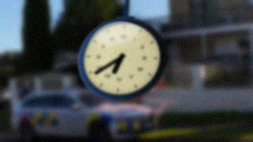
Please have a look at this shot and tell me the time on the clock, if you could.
6:39
